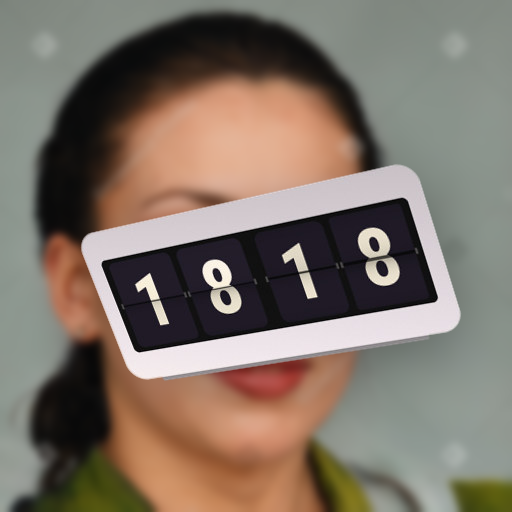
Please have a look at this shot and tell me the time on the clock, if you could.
18:18
